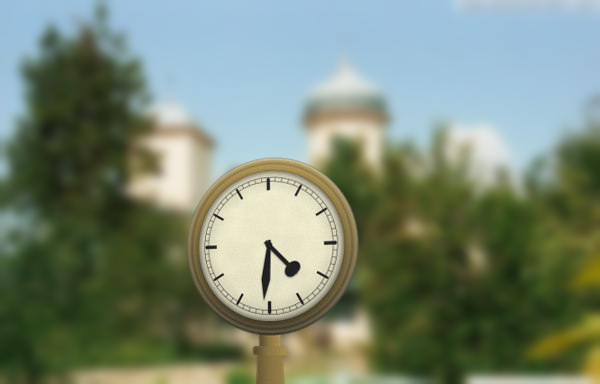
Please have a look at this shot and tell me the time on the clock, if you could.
4:31
